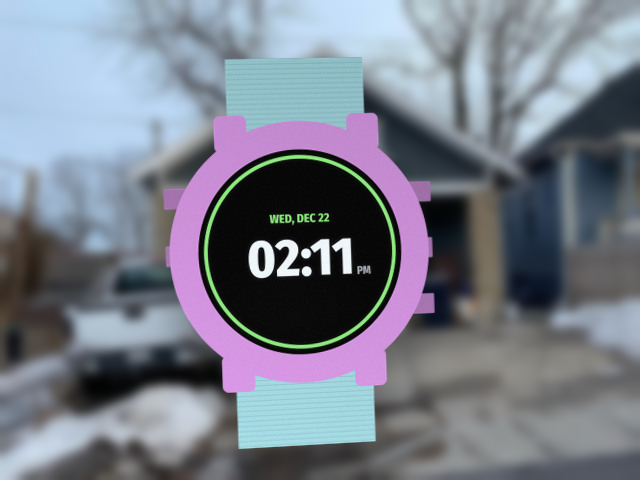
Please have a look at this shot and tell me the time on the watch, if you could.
2:11
